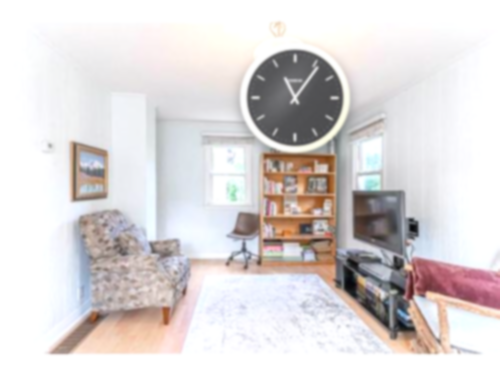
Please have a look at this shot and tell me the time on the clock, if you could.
11:06
